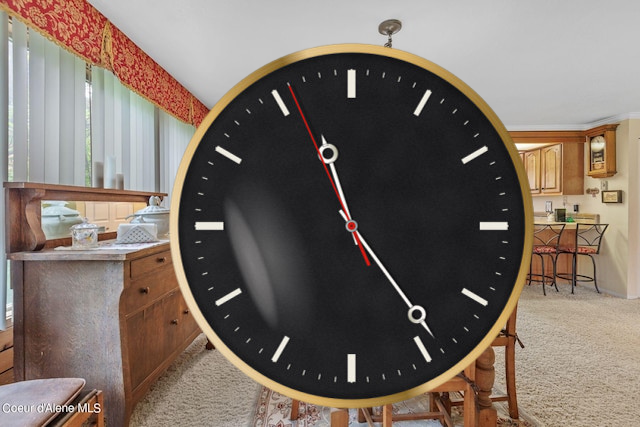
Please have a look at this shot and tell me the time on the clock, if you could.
11:23:56
